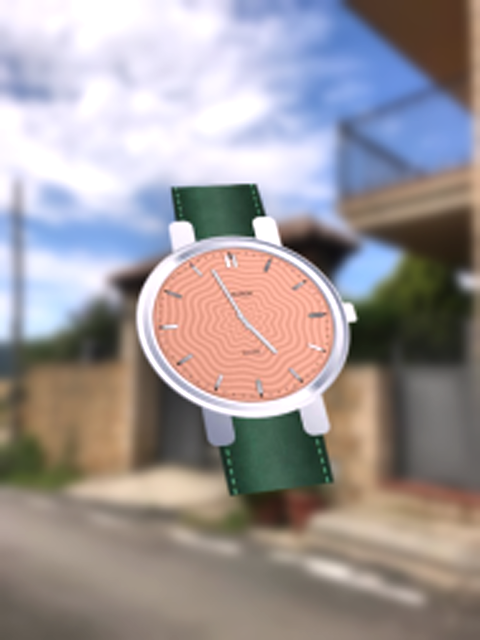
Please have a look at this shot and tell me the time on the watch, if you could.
4:57
